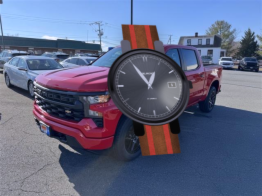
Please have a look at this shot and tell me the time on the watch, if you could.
12:55
